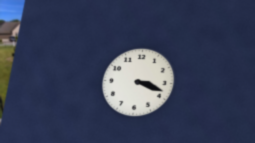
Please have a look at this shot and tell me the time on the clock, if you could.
3:18
